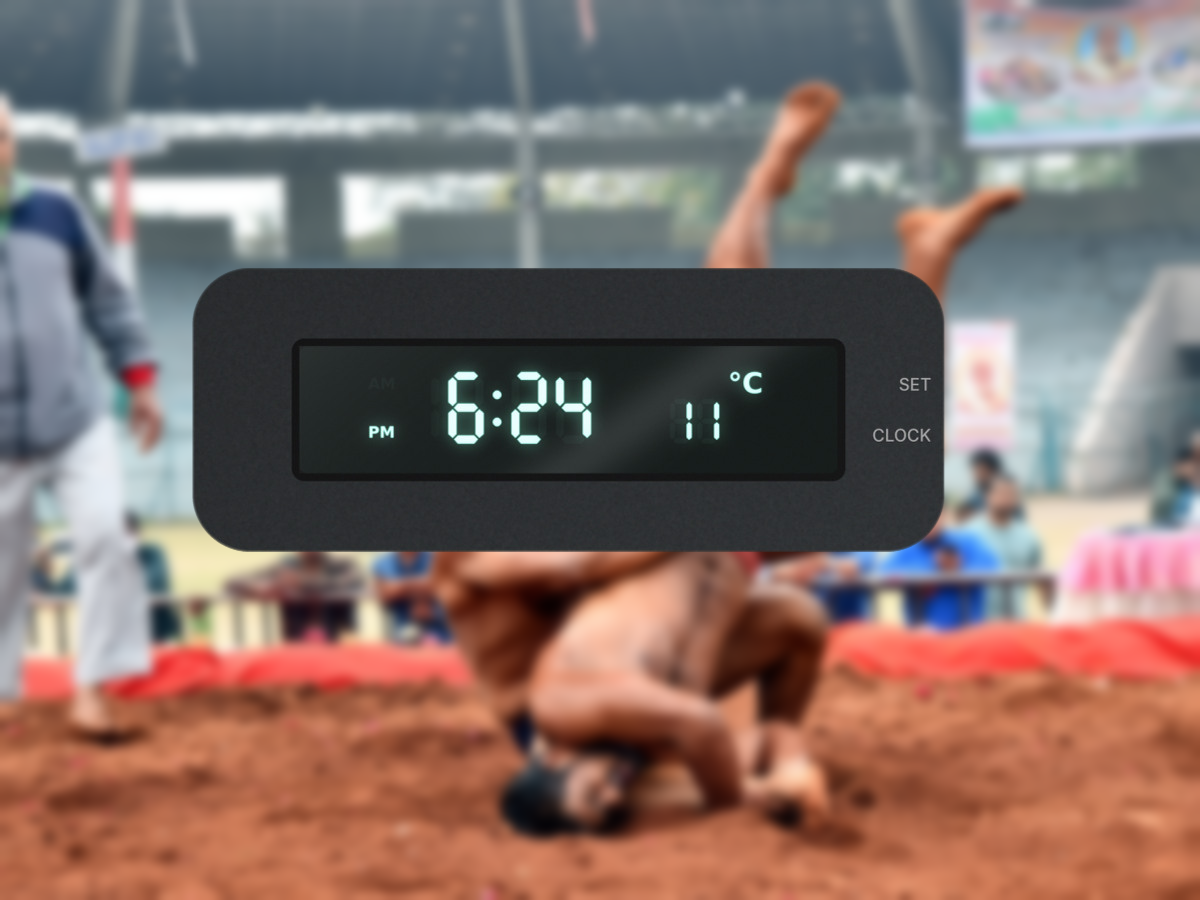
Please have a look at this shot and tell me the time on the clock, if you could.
6:24
